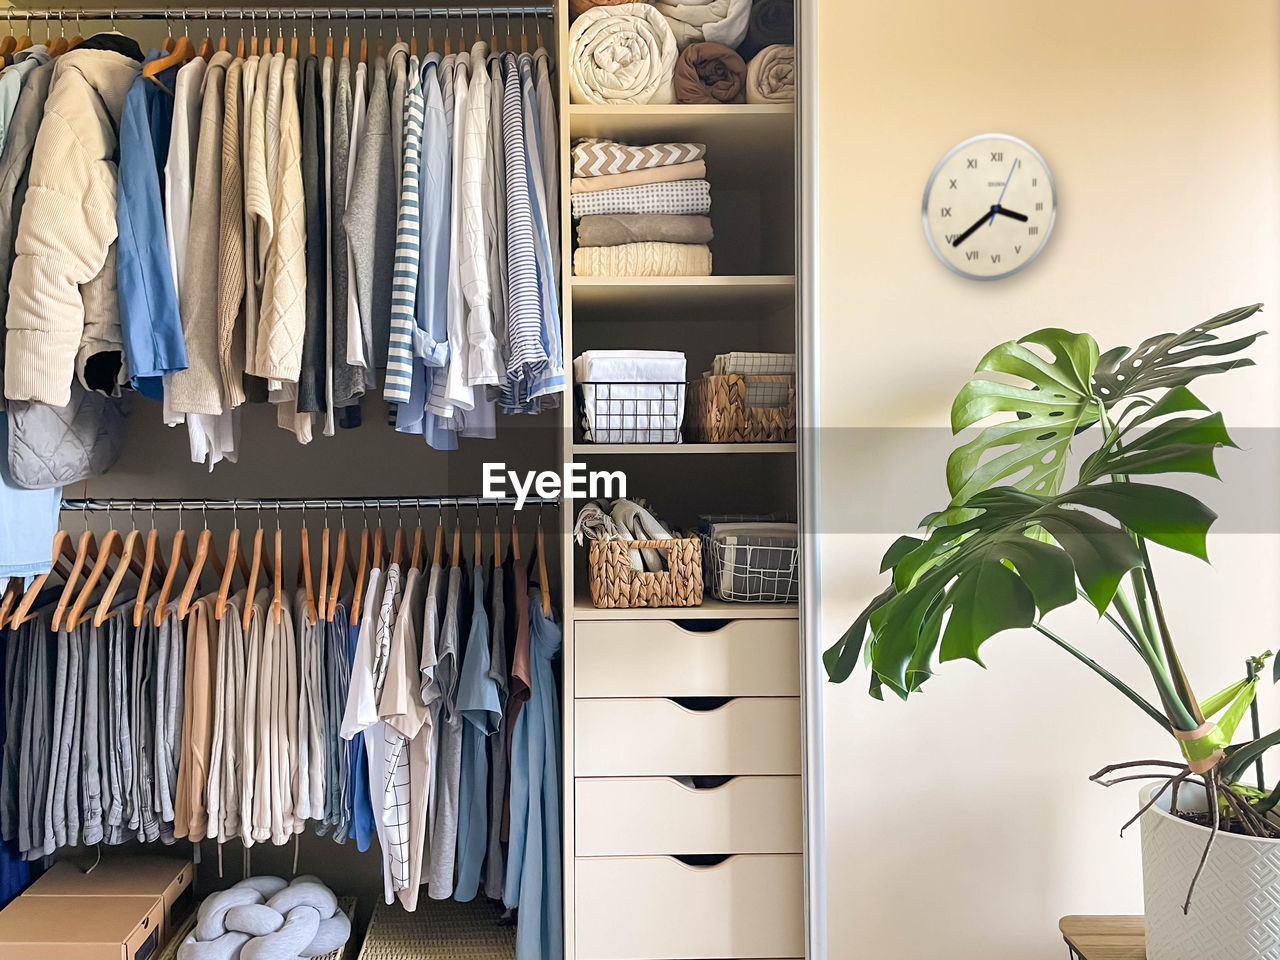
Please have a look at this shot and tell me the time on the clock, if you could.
3:39:04
